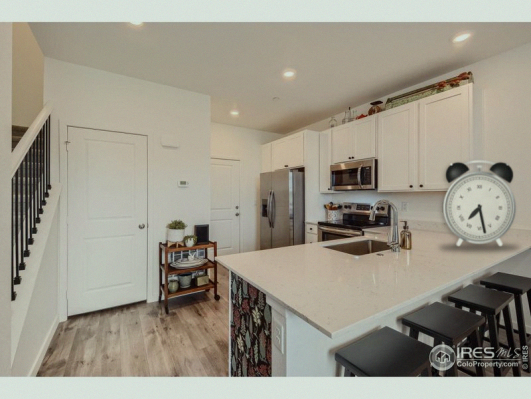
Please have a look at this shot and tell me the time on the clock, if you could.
7:28
